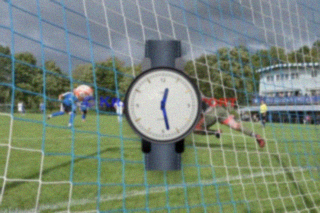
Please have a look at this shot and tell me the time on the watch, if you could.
12:28
